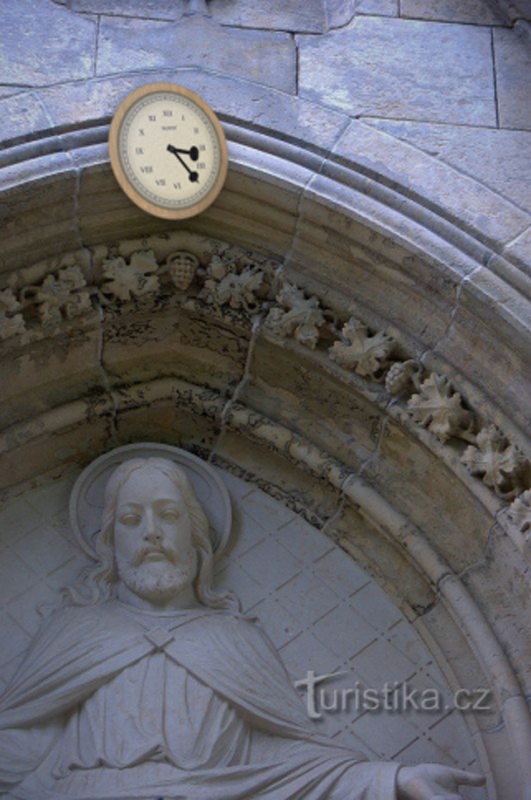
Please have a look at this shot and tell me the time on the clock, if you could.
3:24
